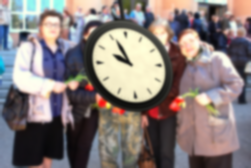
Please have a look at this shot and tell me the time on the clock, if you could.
9:56
